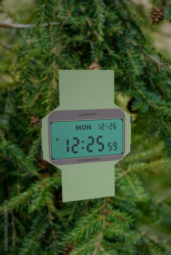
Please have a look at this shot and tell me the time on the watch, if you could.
12:25:59
